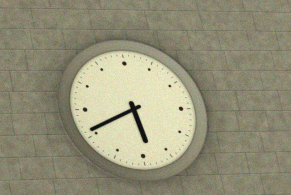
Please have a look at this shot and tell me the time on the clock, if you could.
5:41
